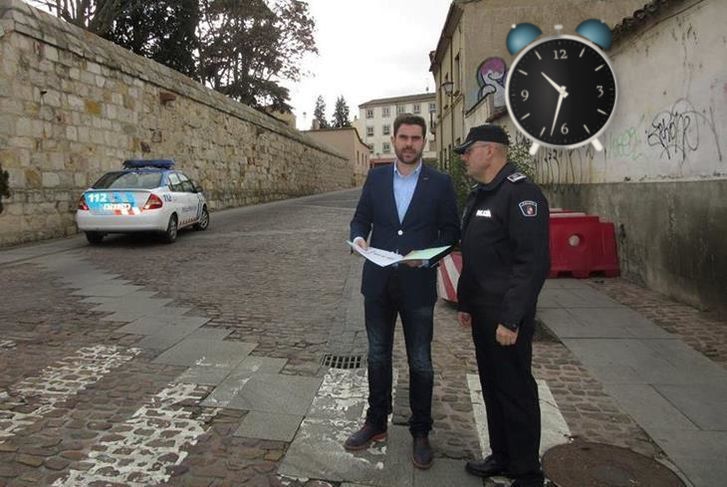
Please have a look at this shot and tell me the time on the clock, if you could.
10:33
